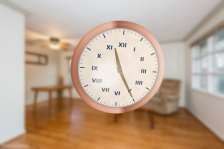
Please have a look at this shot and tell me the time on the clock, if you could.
11:25
